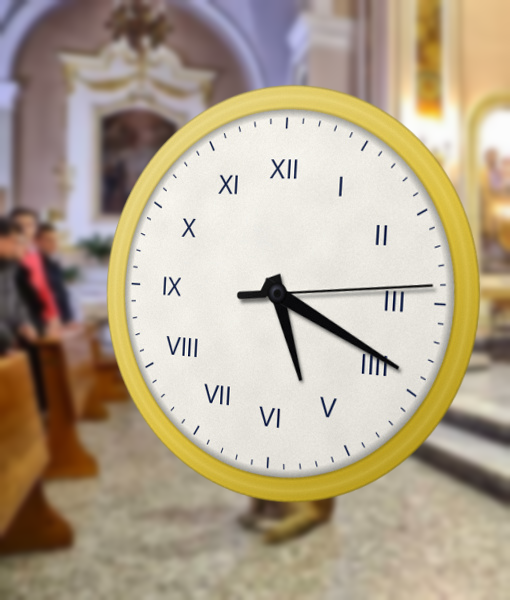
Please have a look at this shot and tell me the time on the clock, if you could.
5:19:14
